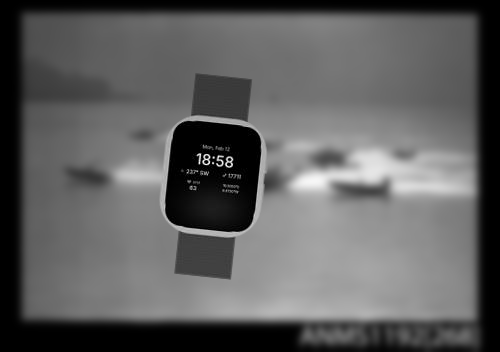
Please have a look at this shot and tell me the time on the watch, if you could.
18:58
